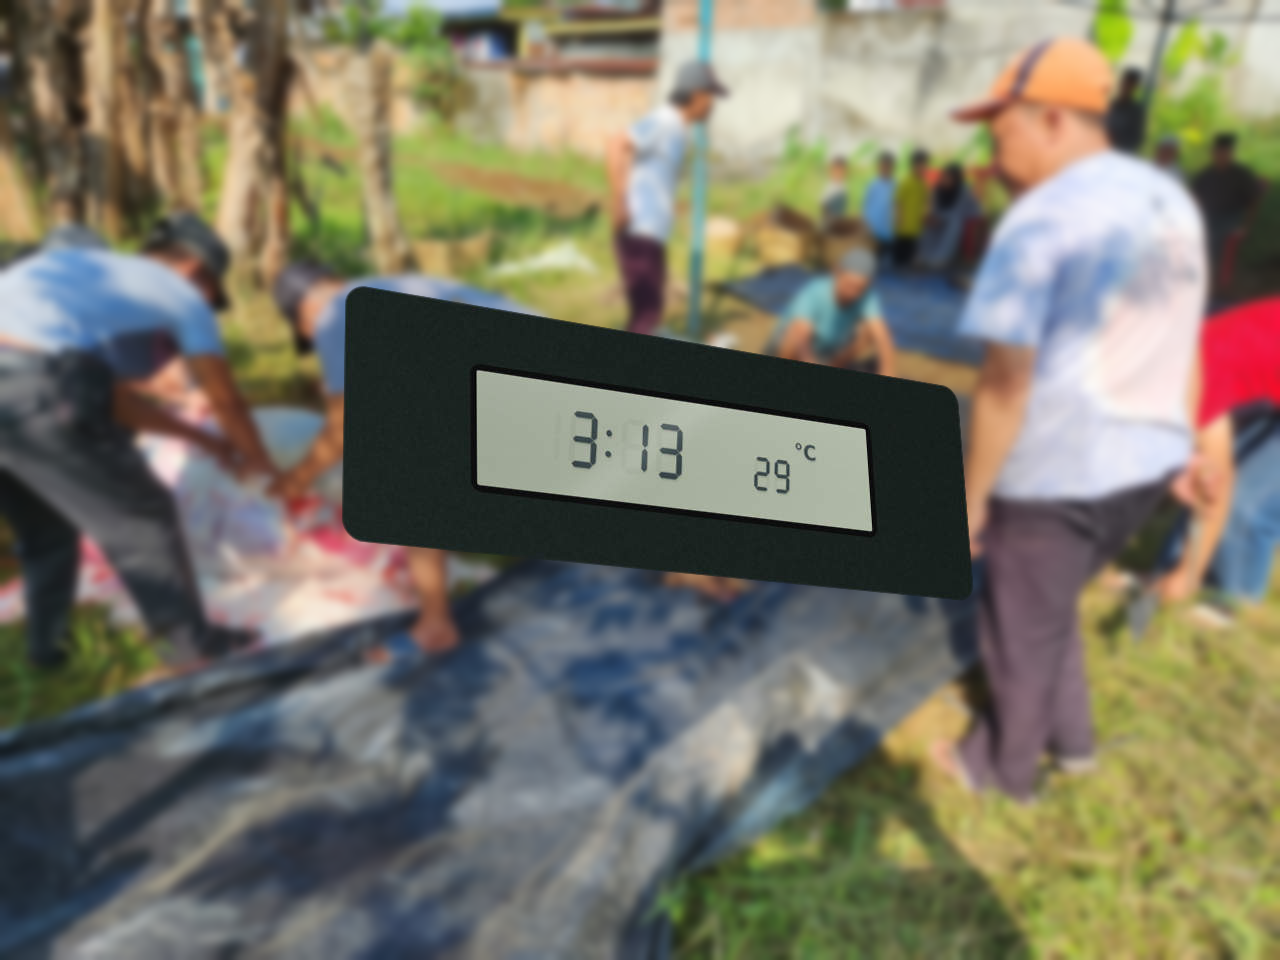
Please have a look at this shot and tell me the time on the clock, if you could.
3:13
